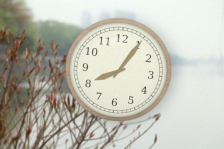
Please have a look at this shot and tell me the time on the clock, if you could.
8:05
